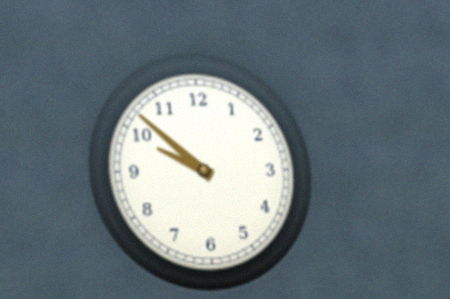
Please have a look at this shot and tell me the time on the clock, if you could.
9:52
